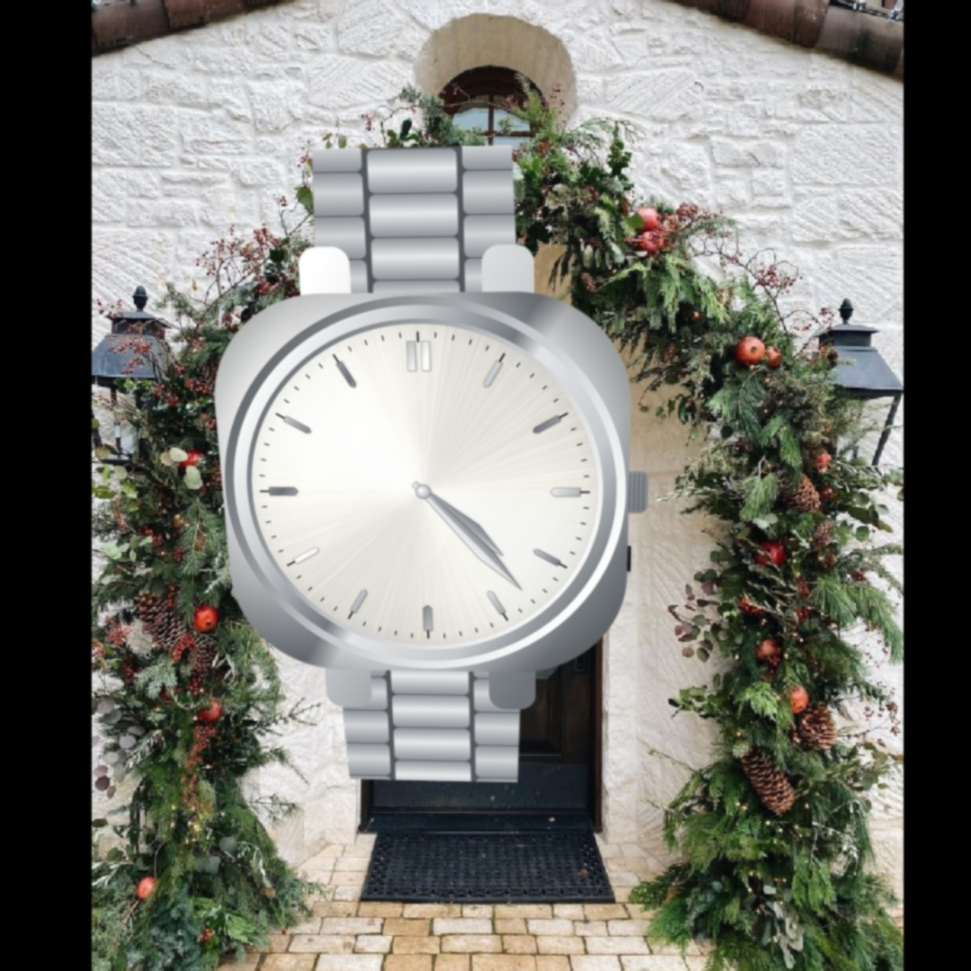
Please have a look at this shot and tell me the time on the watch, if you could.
4:23
